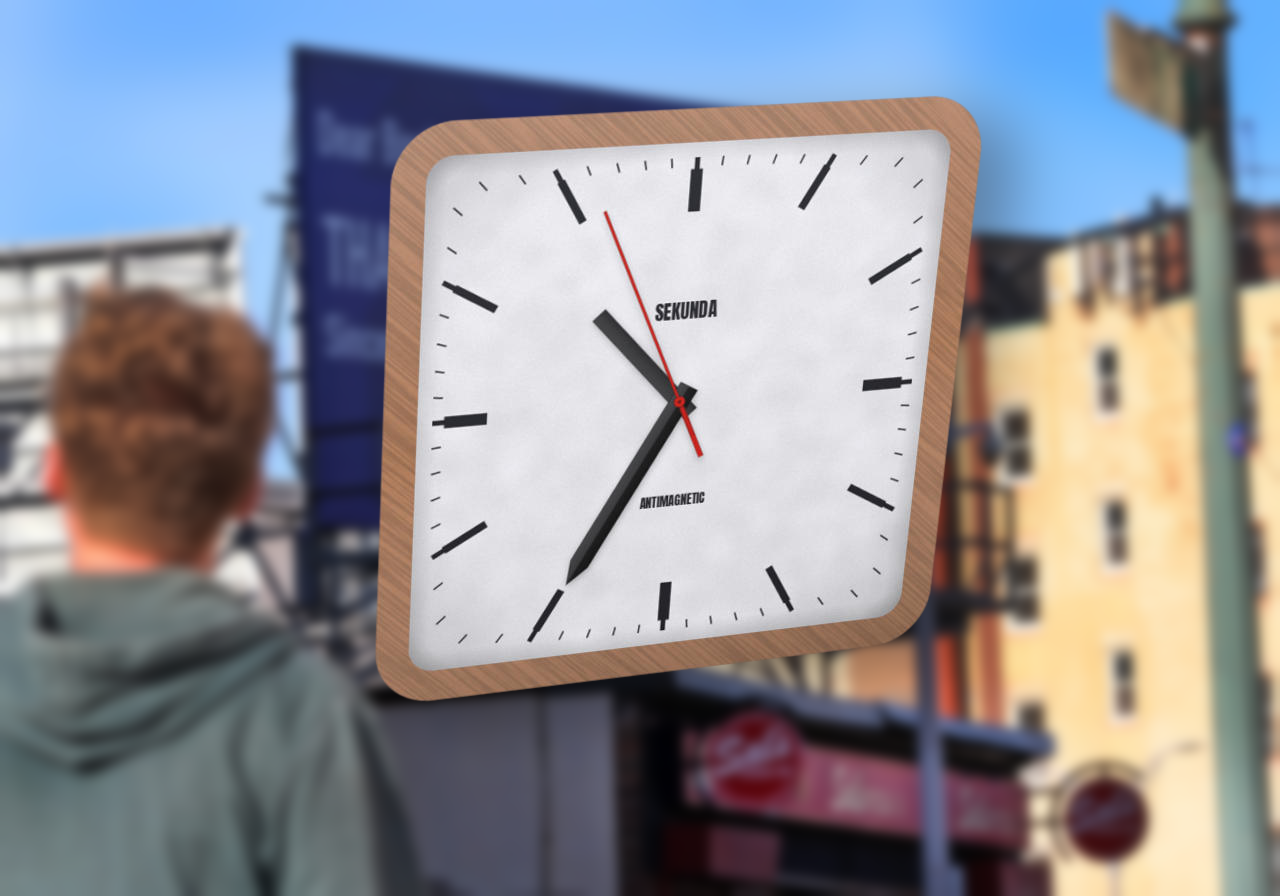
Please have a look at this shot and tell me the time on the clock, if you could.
10:34:56
